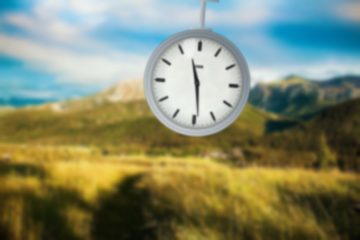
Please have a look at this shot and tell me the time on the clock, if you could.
11:29
